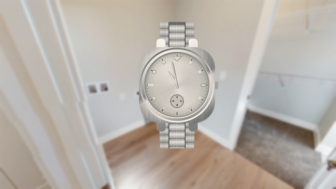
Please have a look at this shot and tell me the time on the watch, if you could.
10:58
